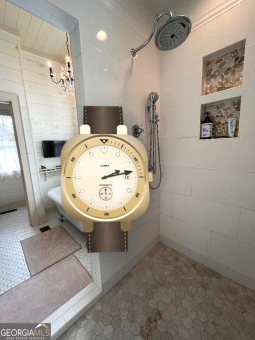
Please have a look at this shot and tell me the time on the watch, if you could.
2:13
